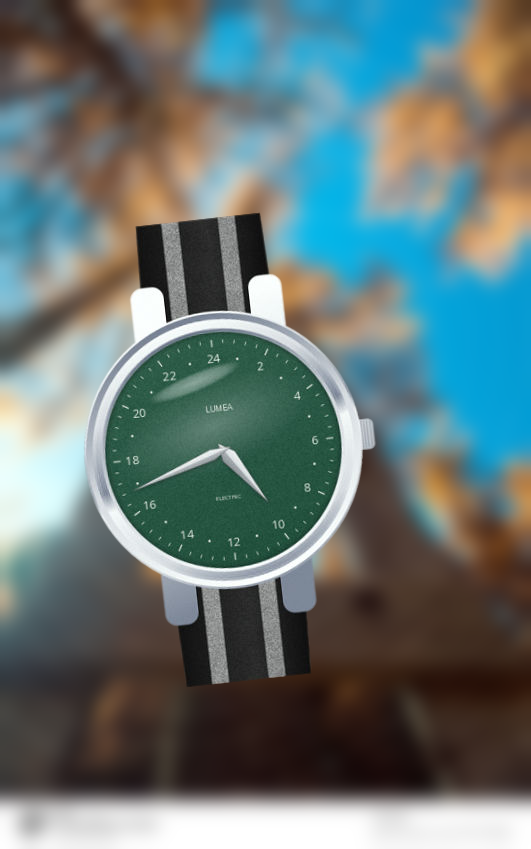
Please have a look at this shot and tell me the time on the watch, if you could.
9:42
